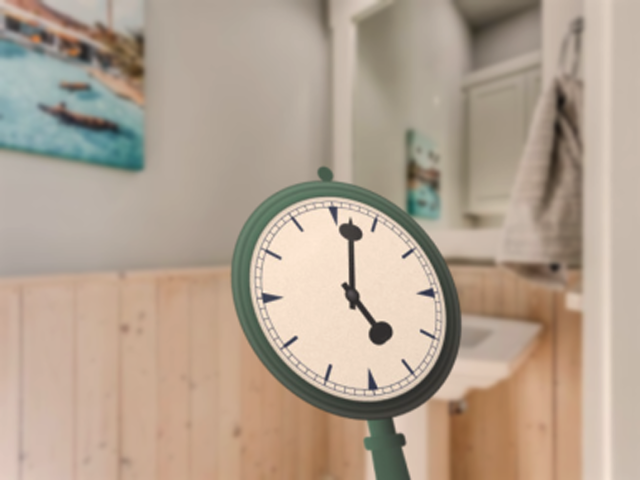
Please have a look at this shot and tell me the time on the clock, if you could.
5:02
